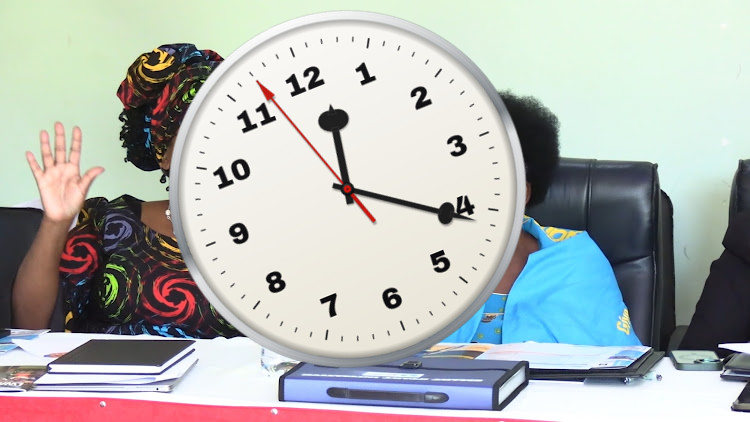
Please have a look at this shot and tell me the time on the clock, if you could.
12:20:57
